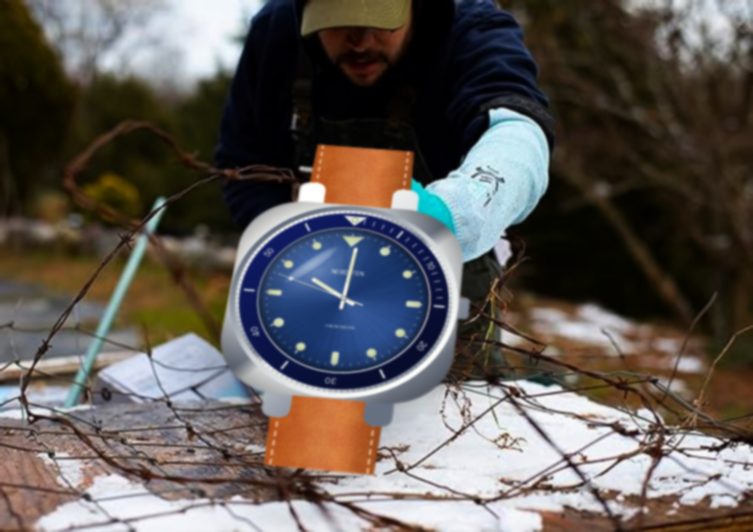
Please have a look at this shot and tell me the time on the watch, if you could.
10:00:48
